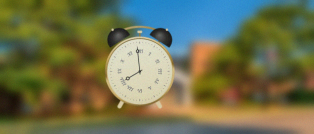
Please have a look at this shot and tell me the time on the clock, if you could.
7:59
